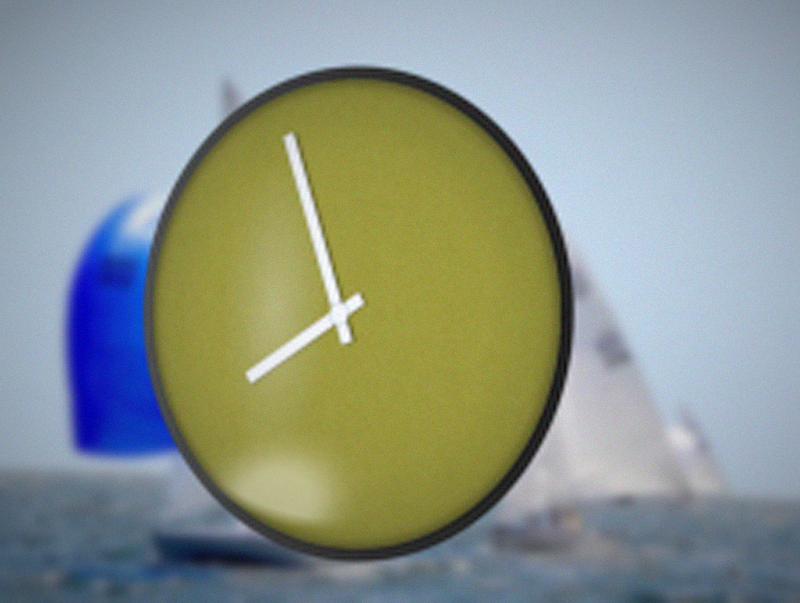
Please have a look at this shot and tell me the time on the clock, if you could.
7:57
